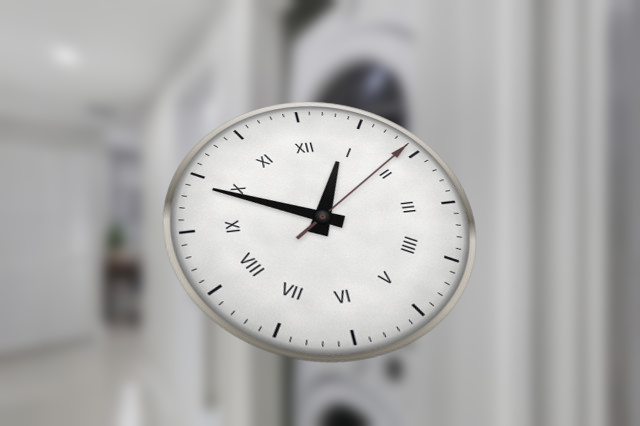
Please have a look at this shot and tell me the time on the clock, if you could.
12:49:09
